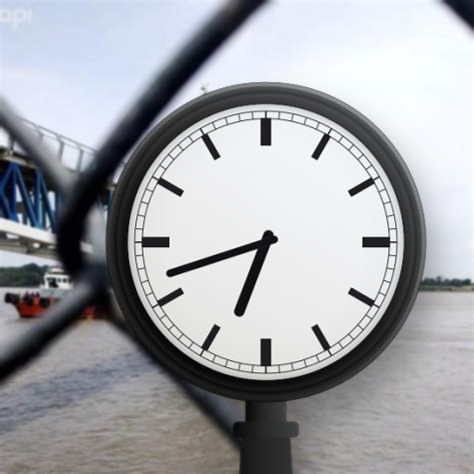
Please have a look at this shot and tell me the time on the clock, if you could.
6:42
